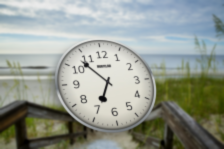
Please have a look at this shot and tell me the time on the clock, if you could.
6:53
